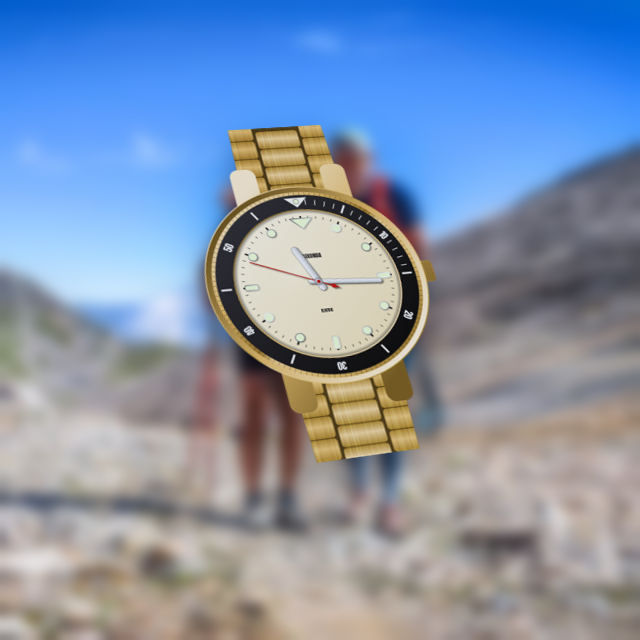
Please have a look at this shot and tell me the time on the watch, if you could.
11:15:49
